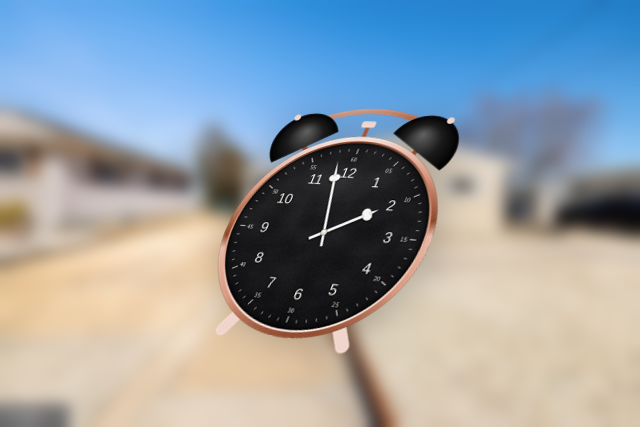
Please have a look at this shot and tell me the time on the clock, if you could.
1:58
